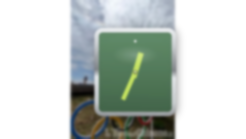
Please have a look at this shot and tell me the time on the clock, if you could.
12:34
